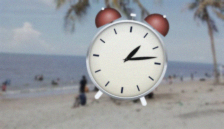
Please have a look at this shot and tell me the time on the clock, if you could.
1:13
